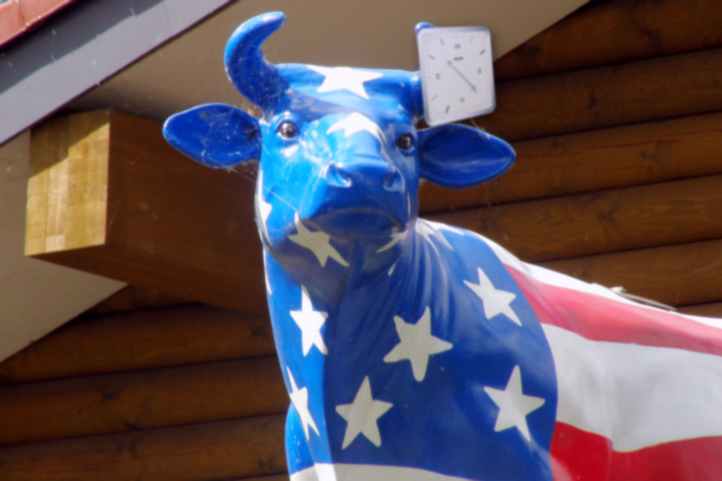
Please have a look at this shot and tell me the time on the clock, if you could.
10:23
